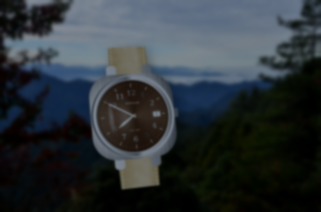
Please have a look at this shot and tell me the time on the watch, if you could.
7:50
